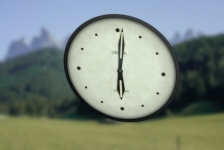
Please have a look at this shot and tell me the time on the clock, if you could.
6:01
